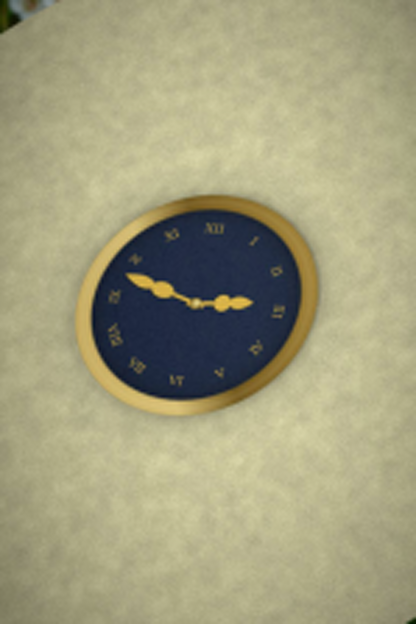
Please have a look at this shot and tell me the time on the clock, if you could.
2:48
